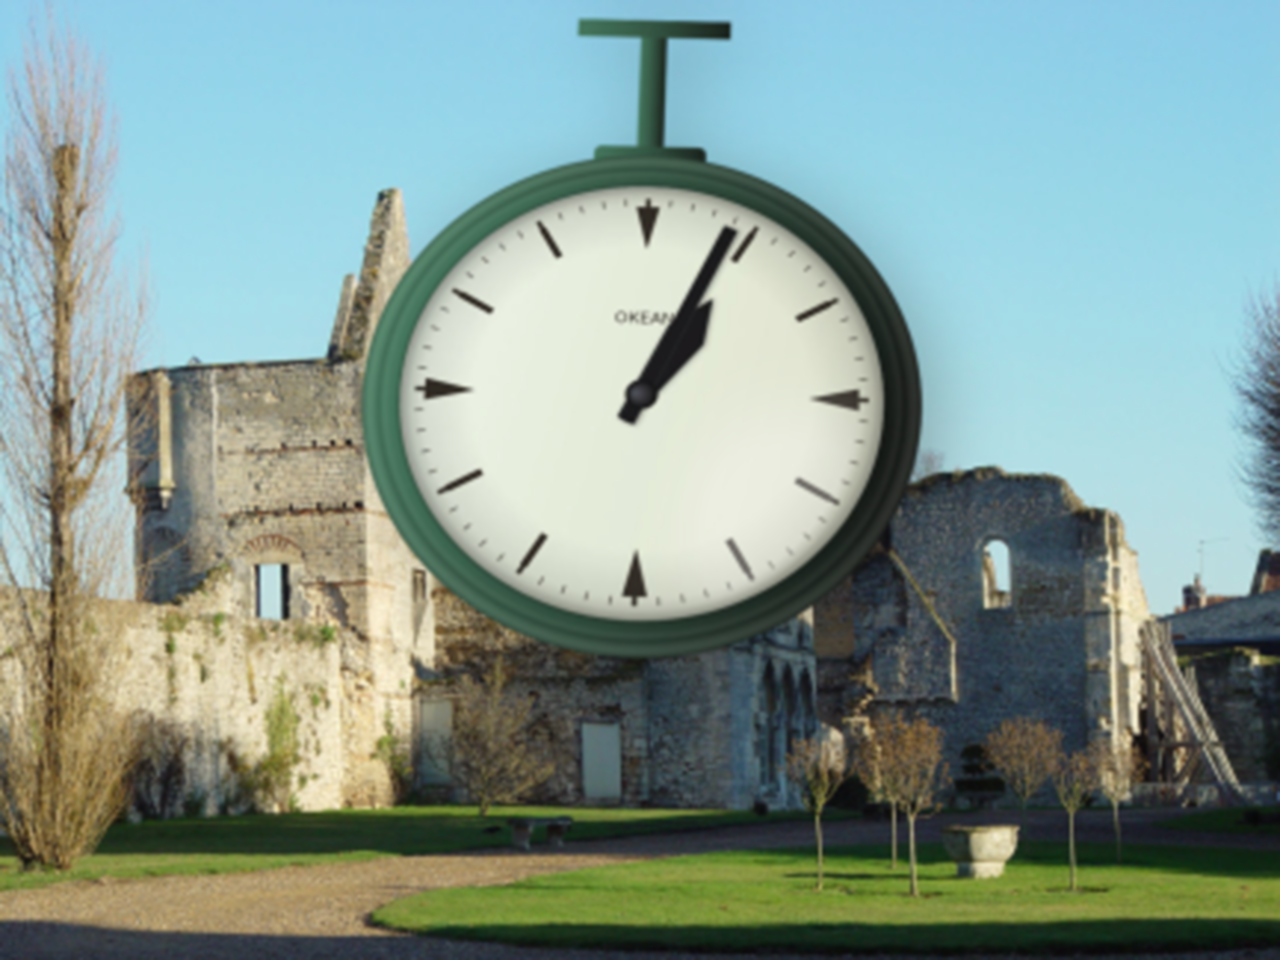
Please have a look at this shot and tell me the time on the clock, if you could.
1:04
